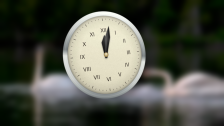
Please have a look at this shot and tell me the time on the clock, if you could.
12:02
